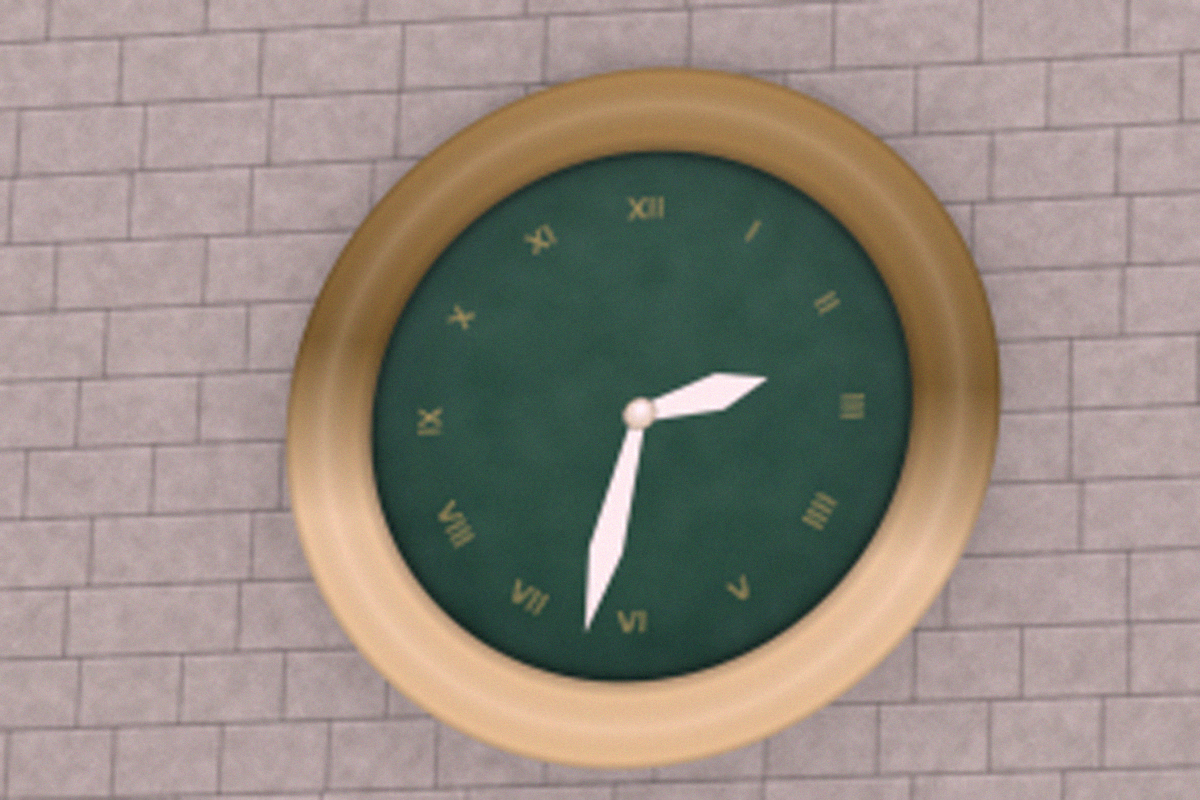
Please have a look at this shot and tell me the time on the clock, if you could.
2:32
